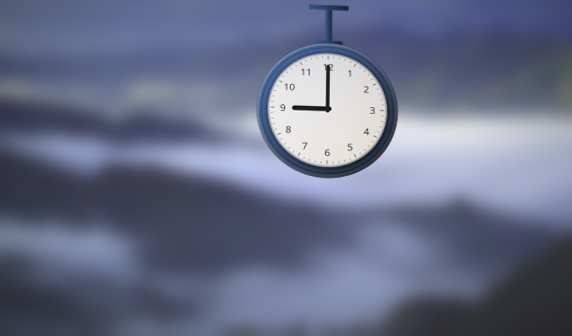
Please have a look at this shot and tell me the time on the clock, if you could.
9:00
